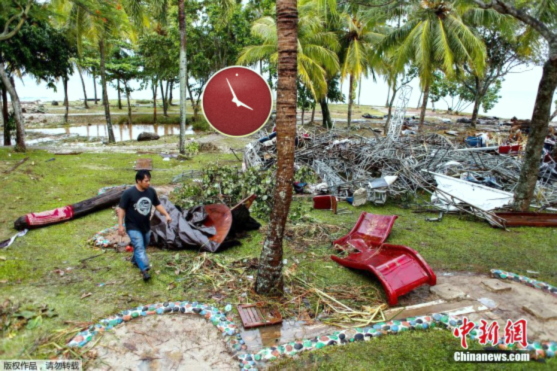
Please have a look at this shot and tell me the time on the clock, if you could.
3:56
